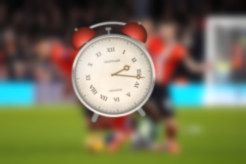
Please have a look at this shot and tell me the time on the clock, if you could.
2:17
